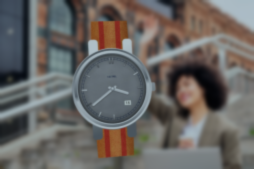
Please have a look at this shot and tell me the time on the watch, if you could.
3:39
